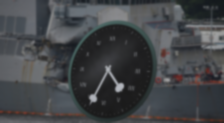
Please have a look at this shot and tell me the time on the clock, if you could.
4:34
